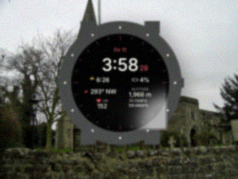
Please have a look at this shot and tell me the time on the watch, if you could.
3:58
